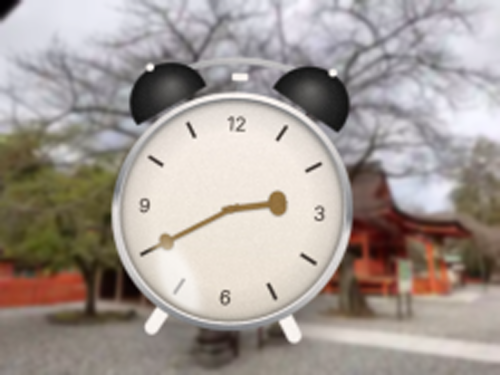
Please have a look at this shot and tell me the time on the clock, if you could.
2:40
